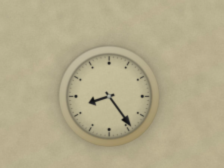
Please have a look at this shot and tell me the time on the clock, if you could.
8:24
